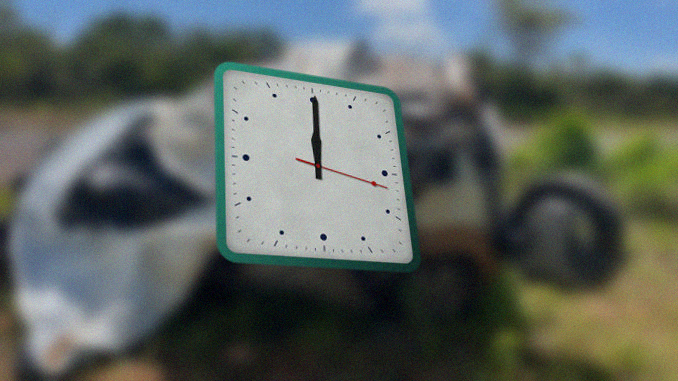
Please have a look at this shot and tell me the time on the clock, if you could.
12:00:17
